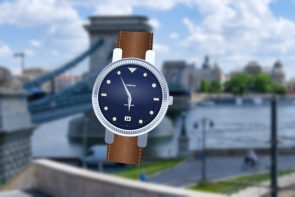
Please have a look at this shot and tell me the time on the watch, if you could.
5:55
